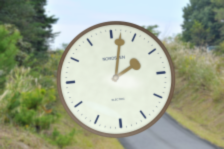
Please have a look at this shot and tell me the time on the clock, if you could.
2:02
